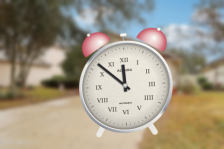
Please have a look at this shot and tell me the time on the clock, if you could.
11:52
